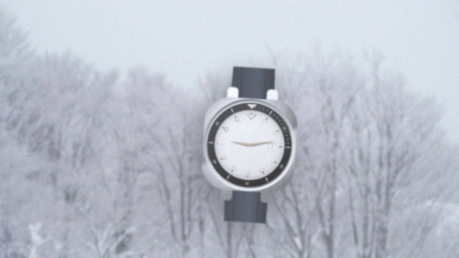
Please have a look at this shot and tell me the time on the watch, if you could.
9:13
